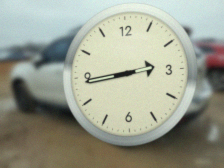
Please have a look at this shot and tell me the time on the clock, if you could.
2:44
